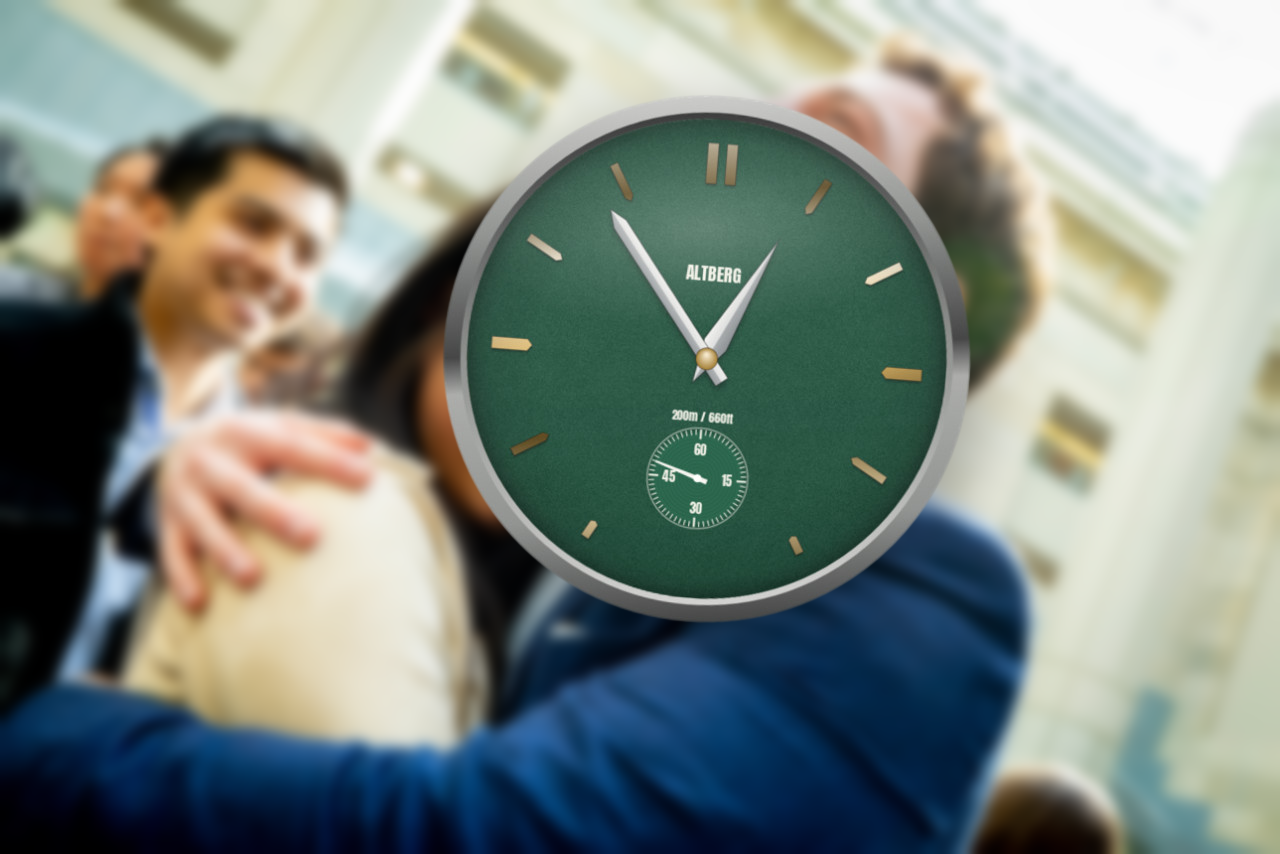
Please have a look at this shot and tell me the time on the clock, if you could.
12:53:48
